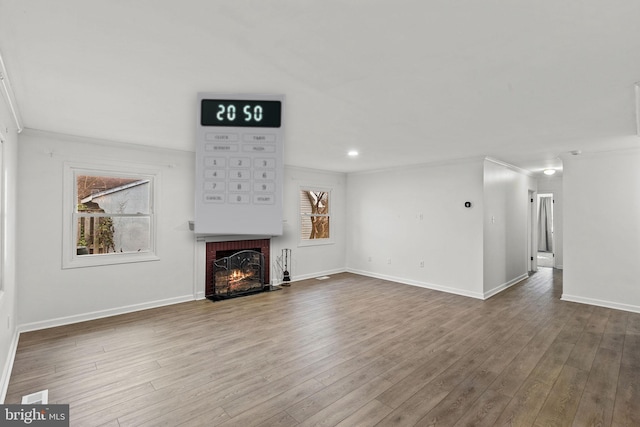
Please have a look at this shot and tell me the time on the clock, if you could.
20:50
